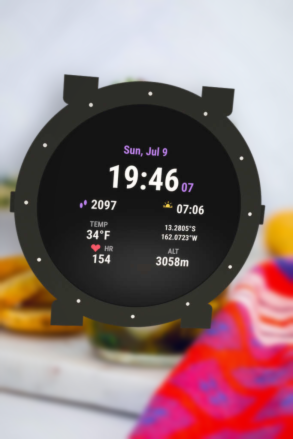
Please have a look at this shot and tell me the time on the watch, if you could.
19:46:07
